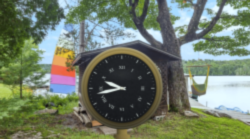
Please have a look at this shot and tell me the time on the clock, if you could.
9:43
